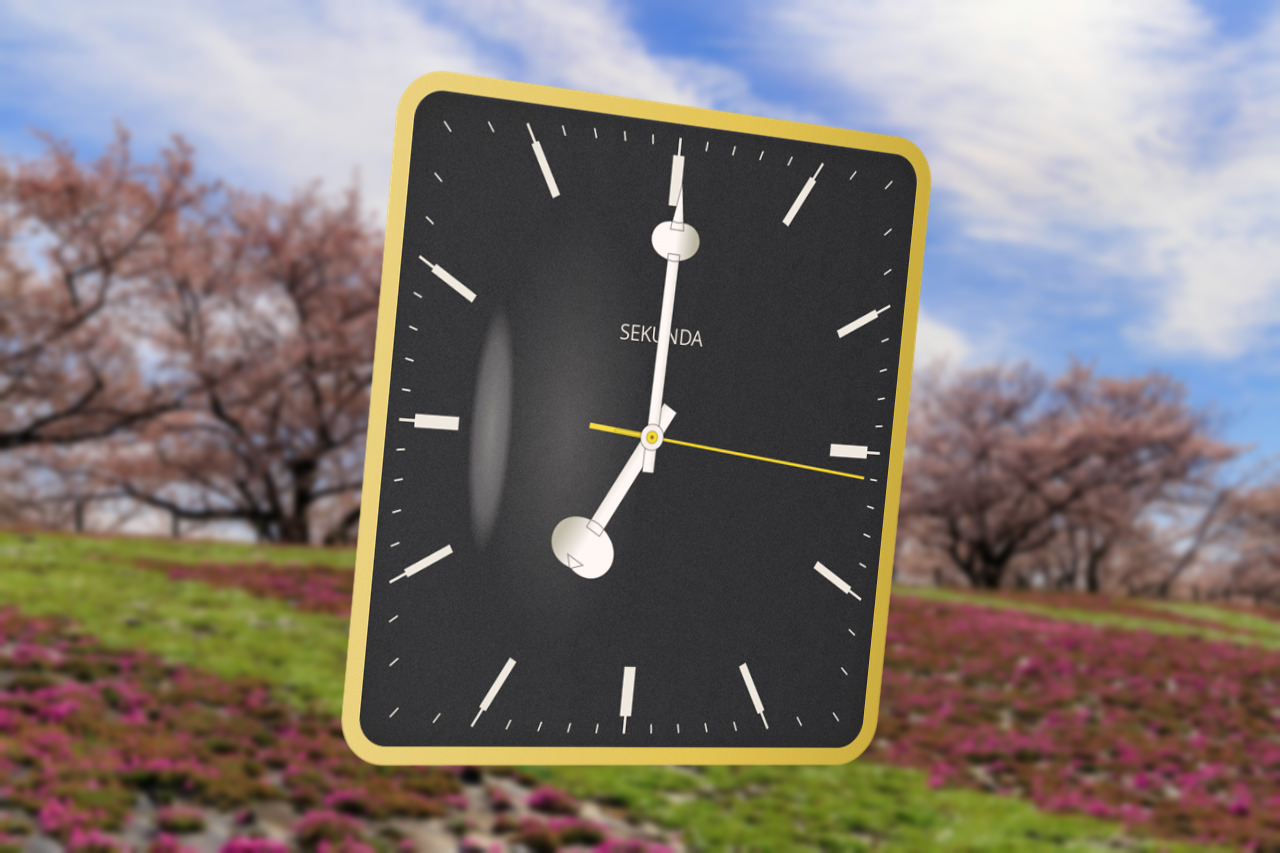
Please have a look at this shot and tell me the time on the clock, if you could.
7:00:16
